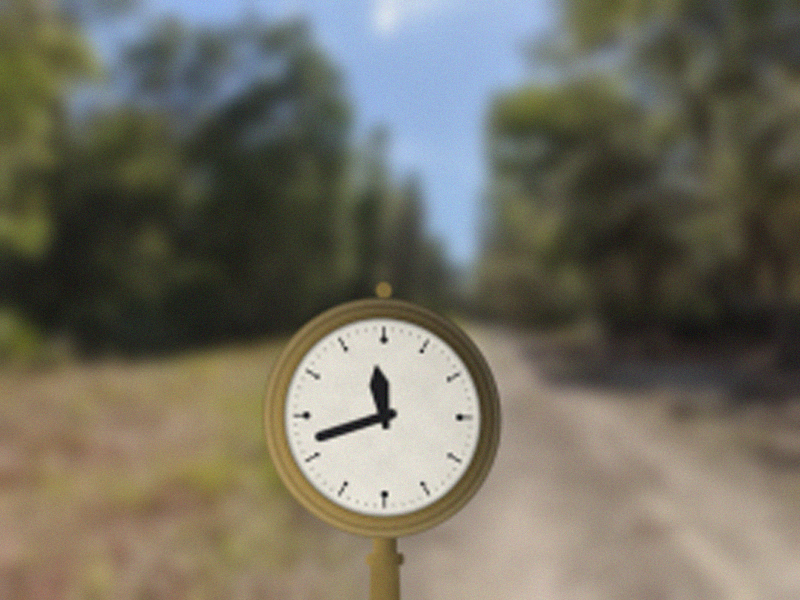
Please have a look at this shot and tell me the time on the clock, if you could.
11:42
